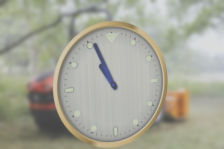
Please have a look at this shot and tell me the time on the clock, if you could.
10:56
